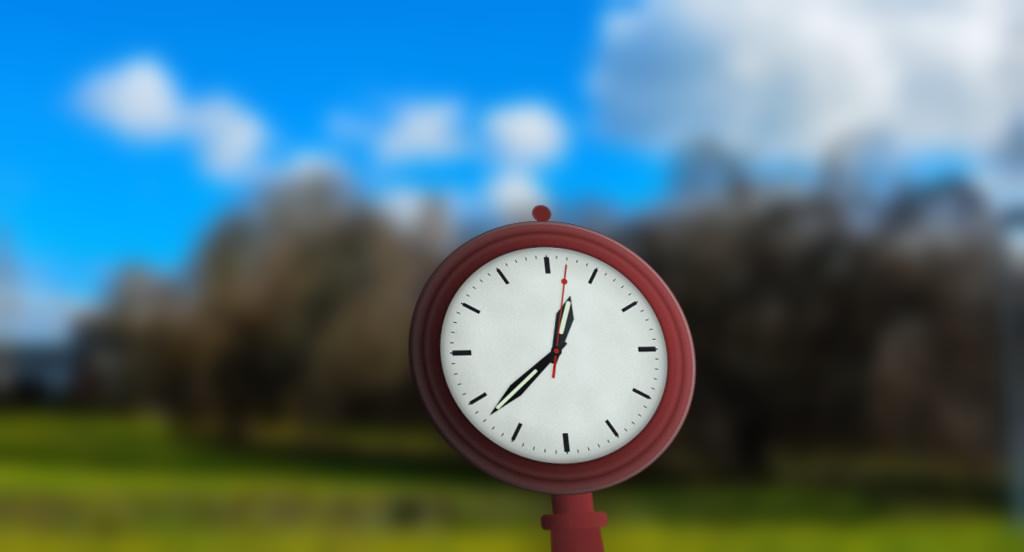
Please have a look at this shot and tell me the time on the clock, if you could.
12:38:02
